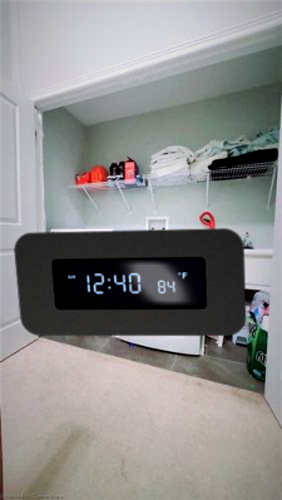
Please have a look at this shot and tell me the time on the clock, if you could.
12:40
